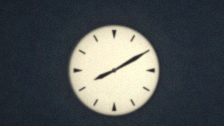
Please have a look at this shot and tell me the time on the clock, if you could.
8:10
